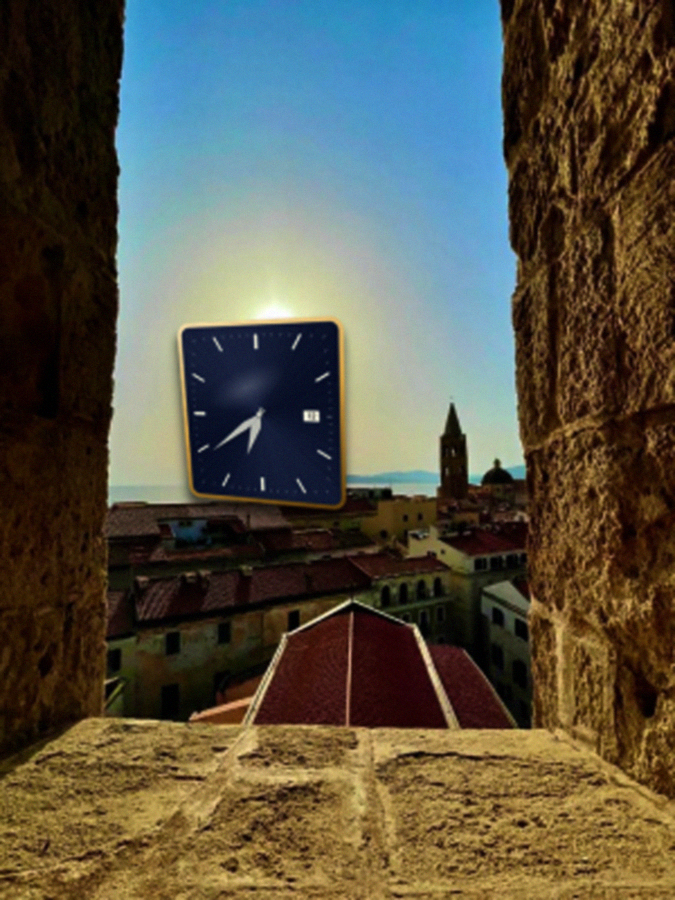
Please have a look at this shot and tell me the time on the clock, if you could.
6:39
